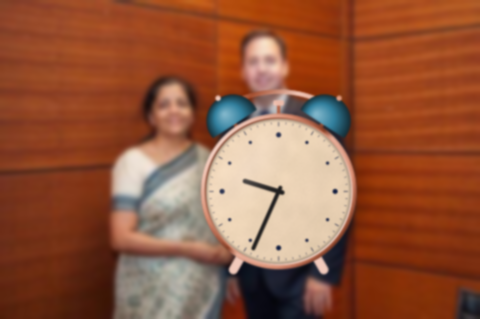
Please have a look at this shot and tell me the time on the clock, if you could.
9:34
